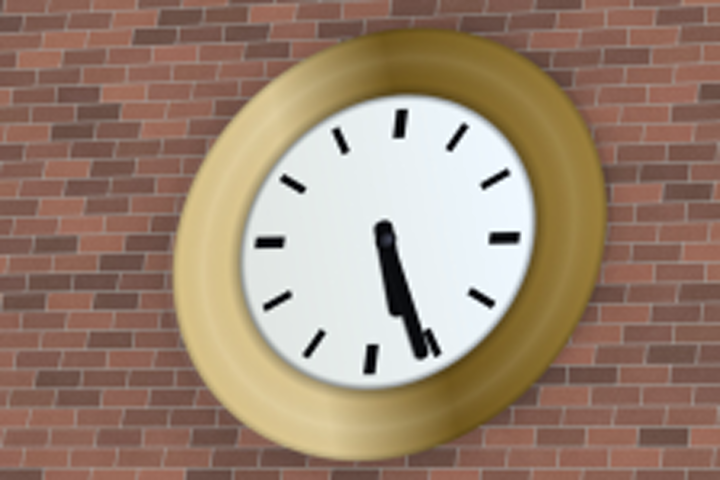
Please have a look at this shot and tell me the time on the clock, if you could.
5:26
